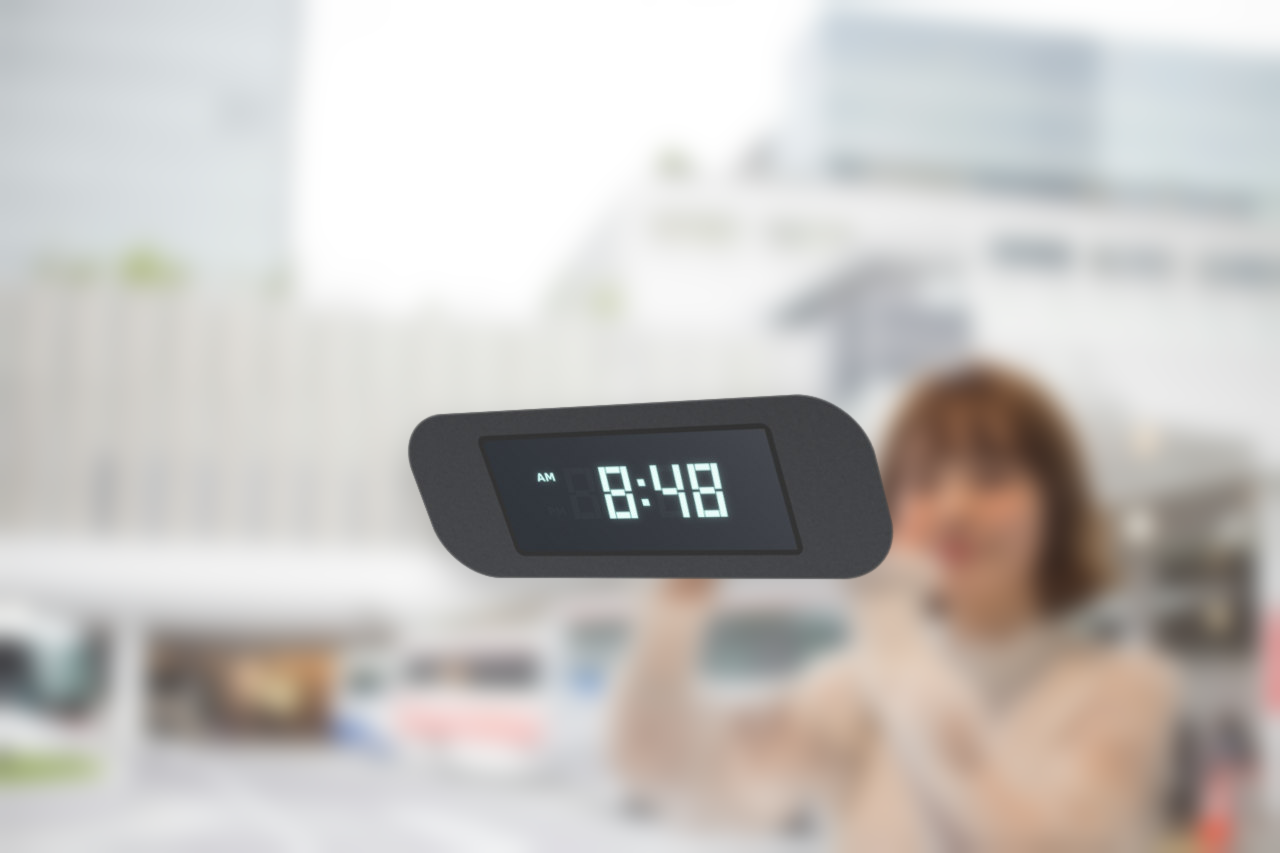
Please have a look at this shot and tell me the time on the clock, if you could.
8:48
